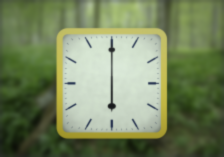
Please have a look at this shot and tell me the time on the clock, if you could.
6:00
